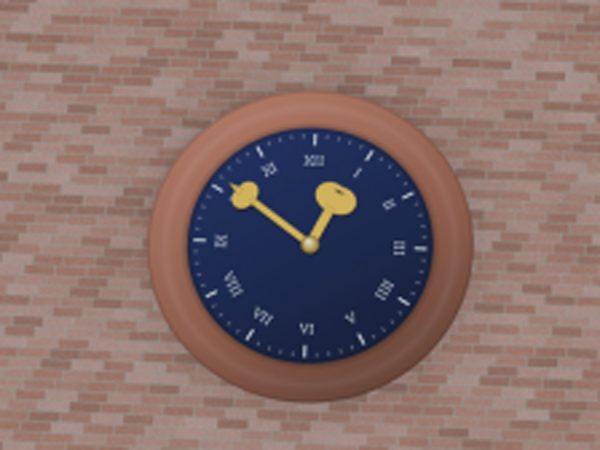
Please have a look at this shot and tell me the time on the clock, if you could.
12:51
